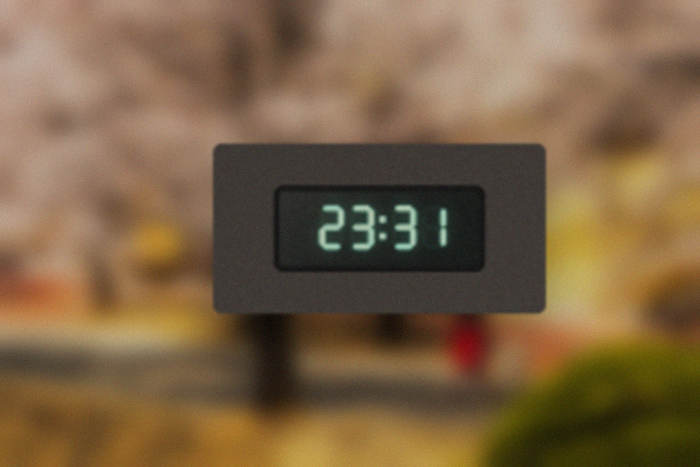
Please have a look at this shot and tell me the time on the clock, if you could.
23:31
